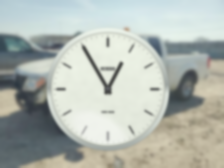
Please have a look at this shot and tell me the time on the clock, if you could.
12:55
